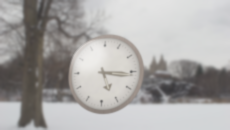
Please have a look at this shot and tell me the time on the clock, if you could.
5:16
